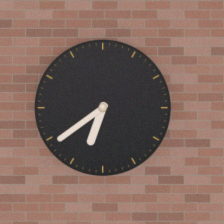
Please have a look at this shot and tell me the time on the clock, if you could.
6:39
